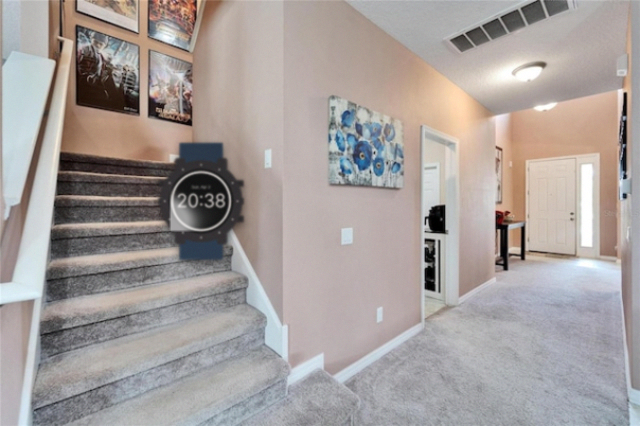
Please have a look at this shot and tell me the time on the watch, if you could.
20:38
